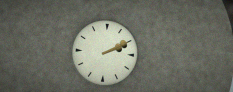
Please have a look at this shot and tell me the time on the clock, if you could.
2:10
